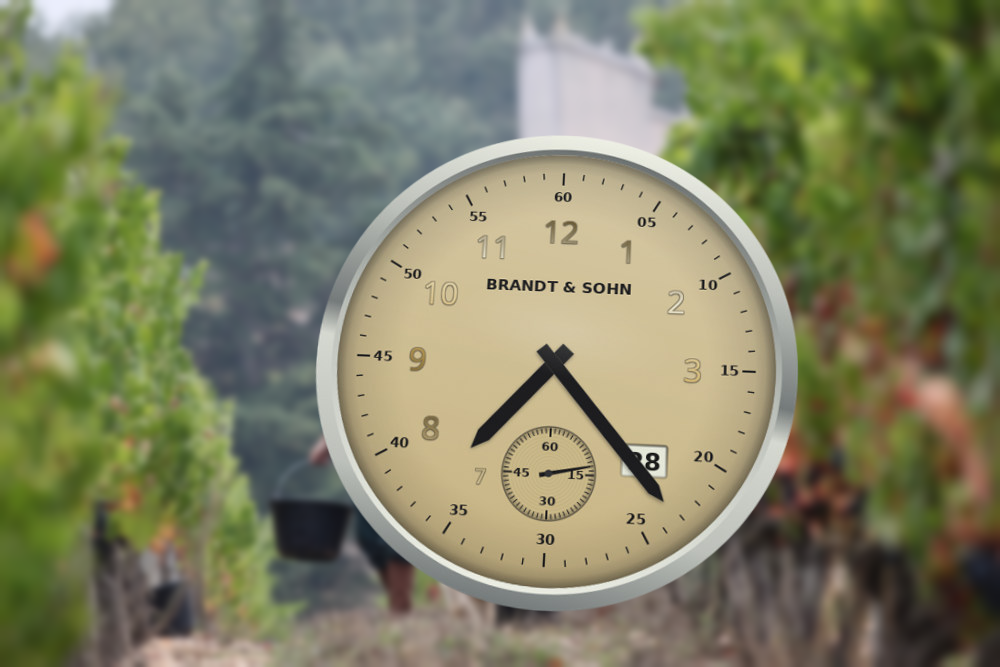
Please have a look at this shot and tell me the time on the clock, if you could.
7:23:13
